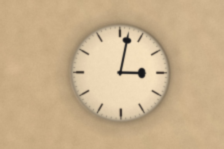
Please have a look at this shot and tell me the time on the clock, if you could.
3:02
